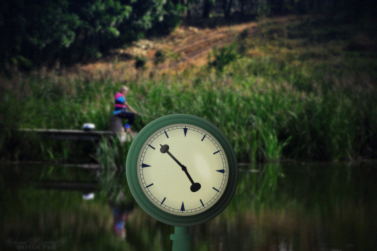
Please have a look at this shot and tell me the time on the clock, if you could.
4:52
